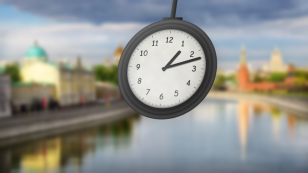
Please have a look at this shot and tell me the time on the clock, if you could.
1:12
